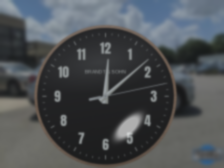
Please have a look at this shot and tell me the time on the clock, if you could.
12:08:13
